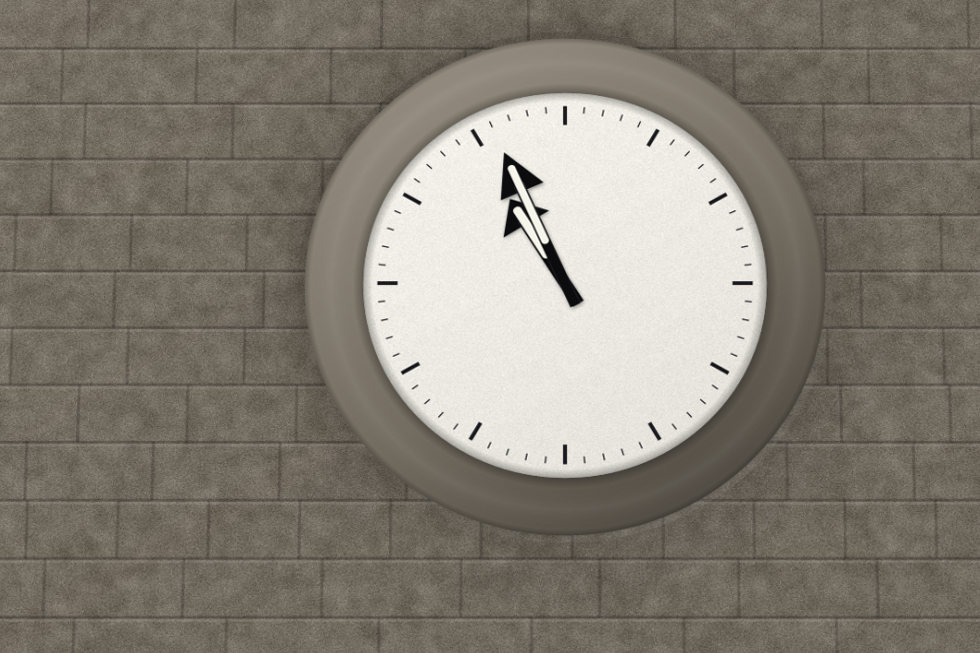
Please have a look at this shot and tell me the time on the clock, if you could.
10:56
